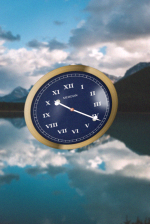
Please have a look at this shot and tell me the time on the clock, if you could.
10:21
